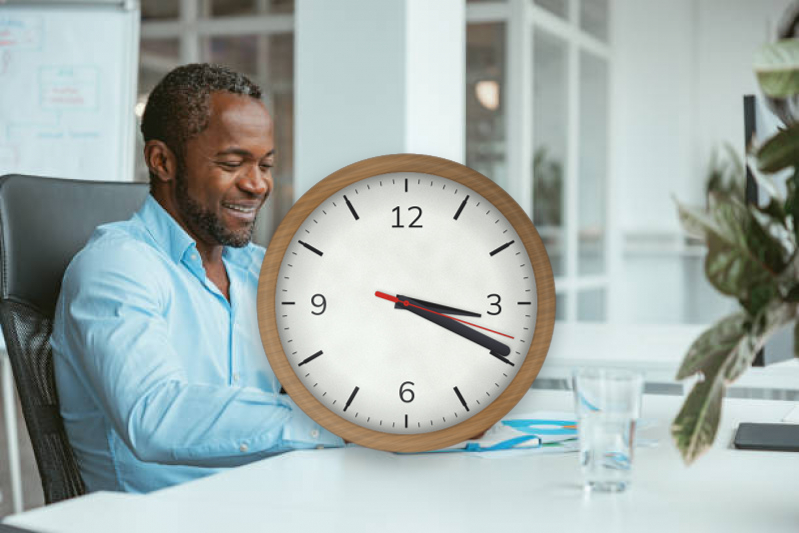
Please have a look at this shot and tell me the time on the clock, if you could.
3:19:18
